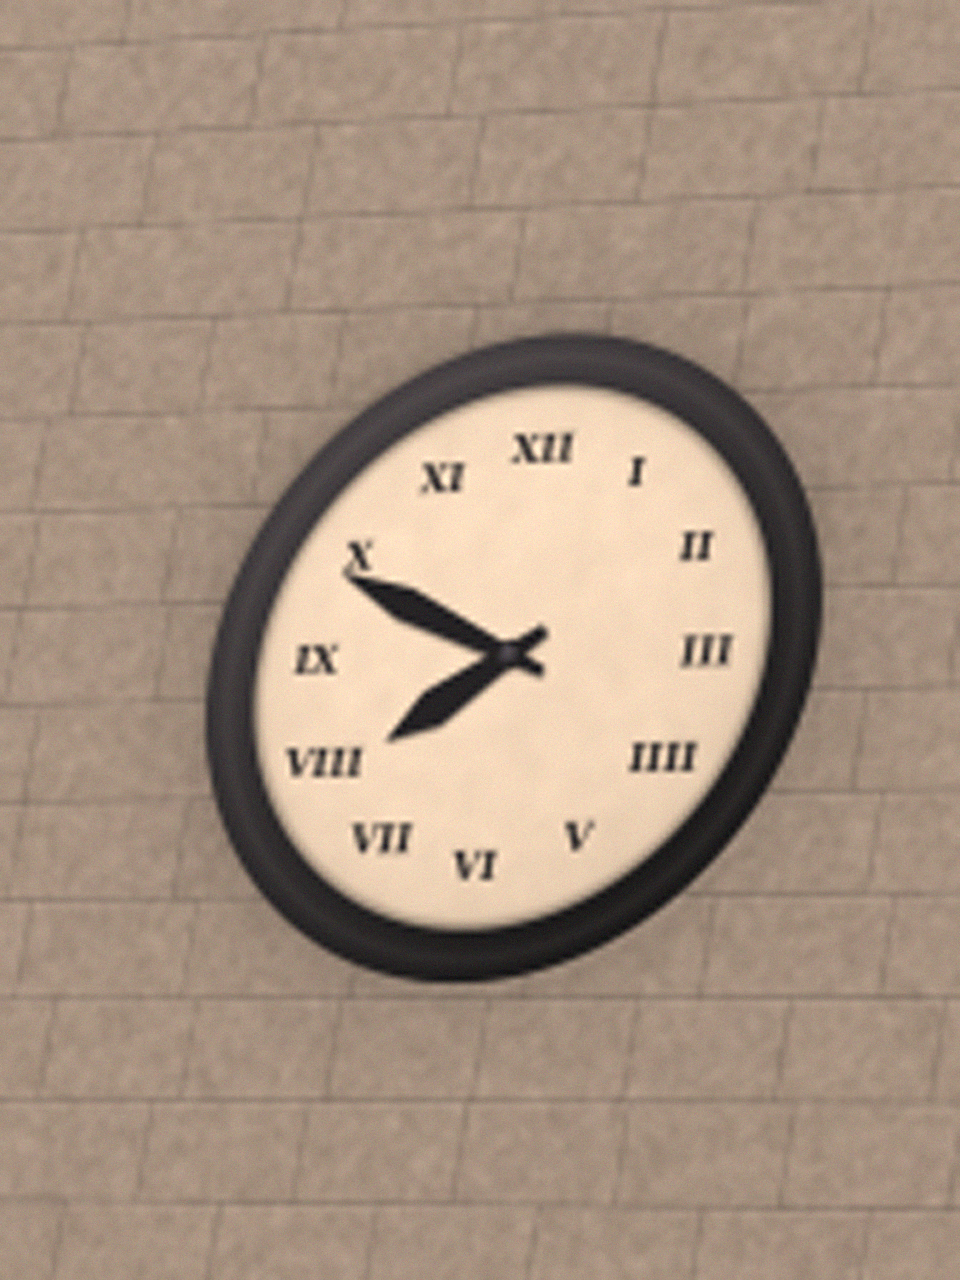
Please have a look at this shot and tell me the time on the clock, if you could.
7:49
